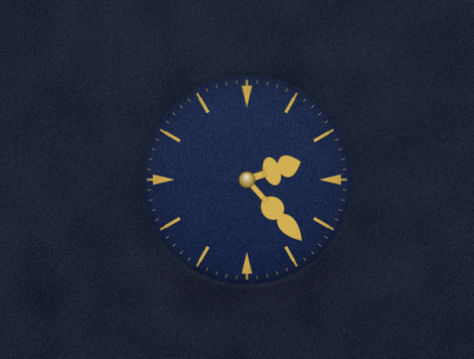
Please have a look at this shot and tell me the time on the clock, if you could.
2:23
